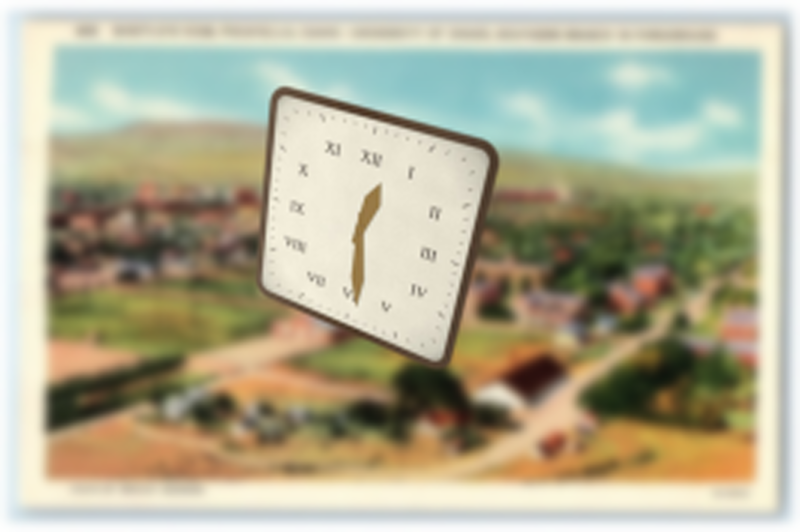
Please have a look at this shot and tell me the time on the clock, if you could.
12:29
